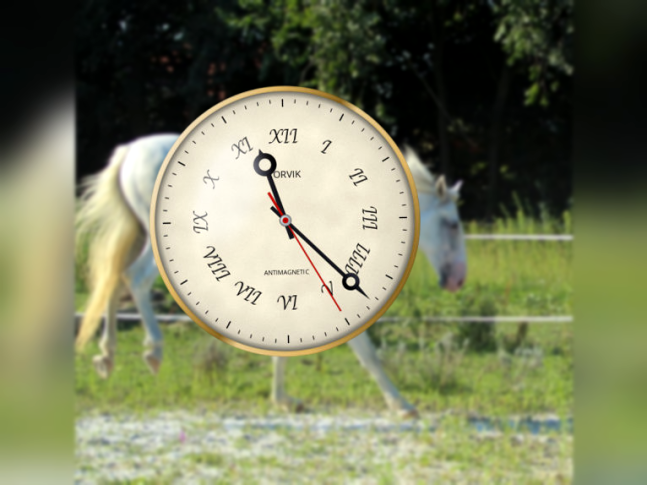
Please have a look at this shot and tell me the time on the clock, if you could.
11:22:25
